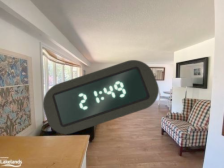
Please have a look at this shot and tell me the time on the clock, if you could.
21:49
